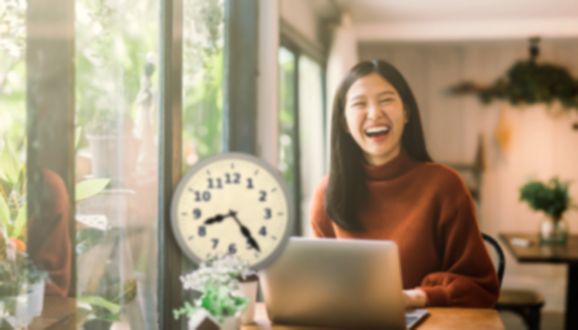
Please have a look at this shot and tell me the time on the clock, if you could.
8:24
